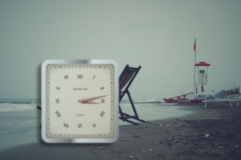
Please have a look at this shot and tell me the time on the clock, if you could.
3:13
